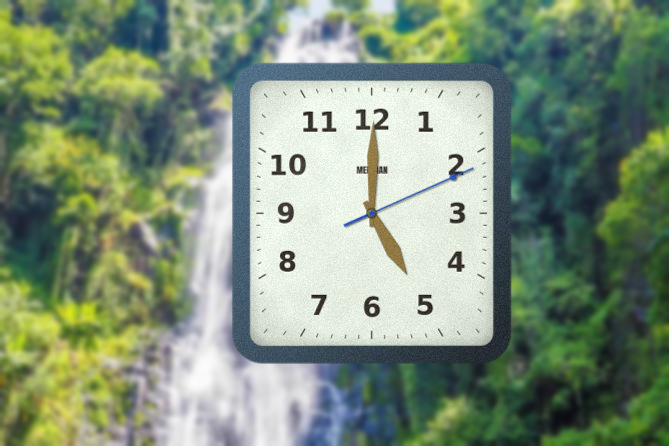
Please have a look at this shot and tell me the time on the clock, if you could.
5:00:11
